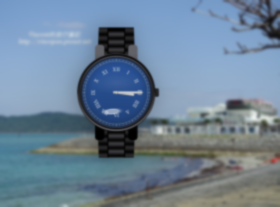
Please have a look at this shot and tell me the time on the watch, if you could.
3:15
